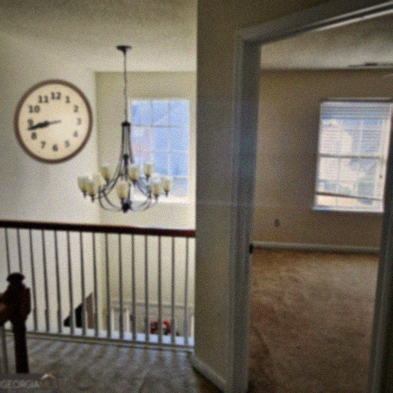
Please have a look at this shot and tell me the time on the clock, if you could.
8:43
